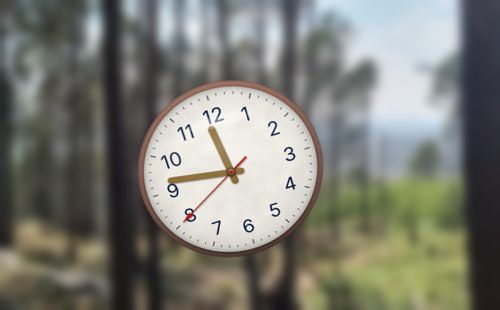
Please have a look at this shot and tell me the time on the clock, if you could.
11:46:40
